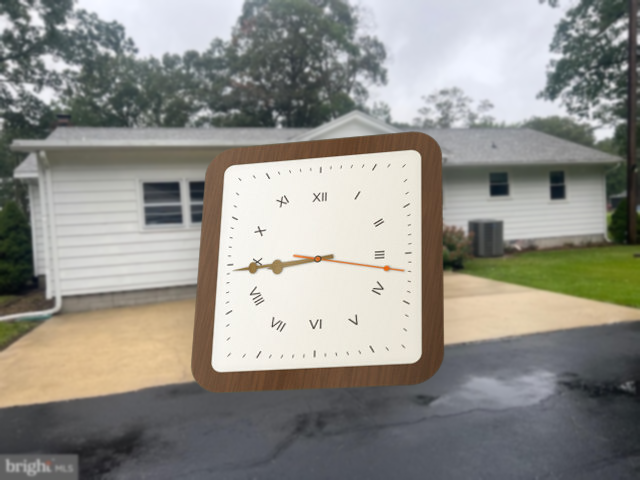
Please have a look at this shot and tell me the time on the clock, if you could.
8:44:17
